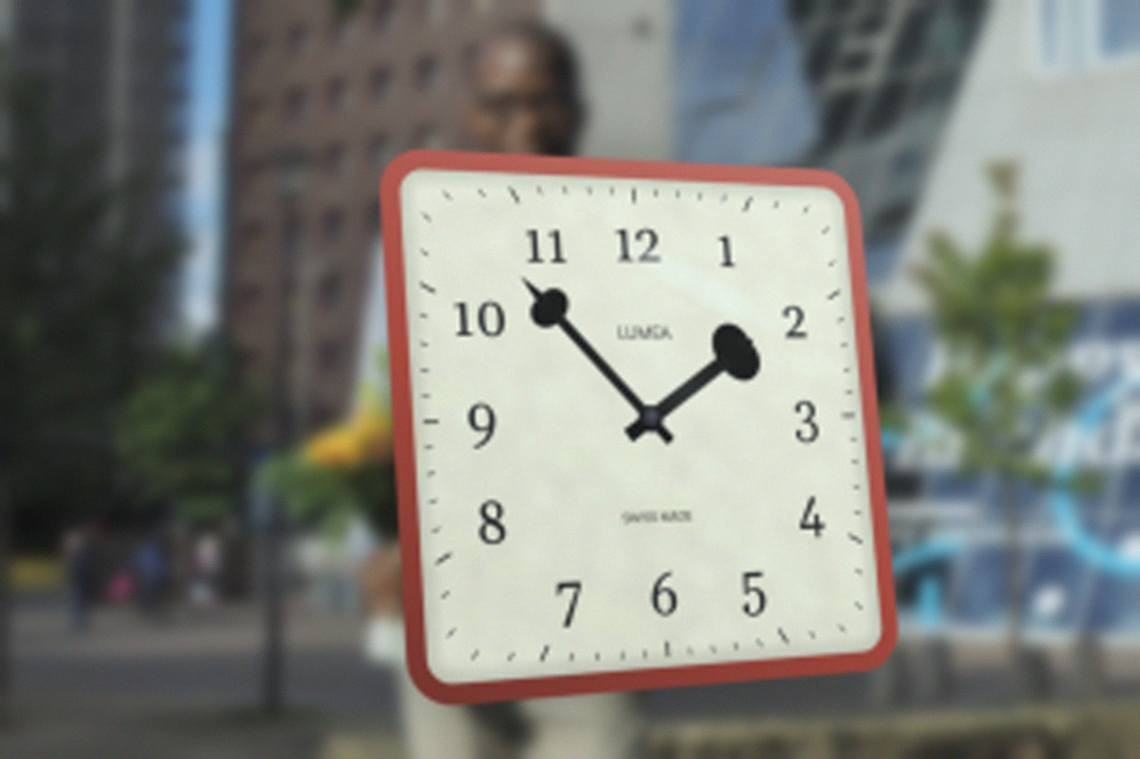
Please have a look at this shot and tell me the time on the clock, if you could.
1:53
